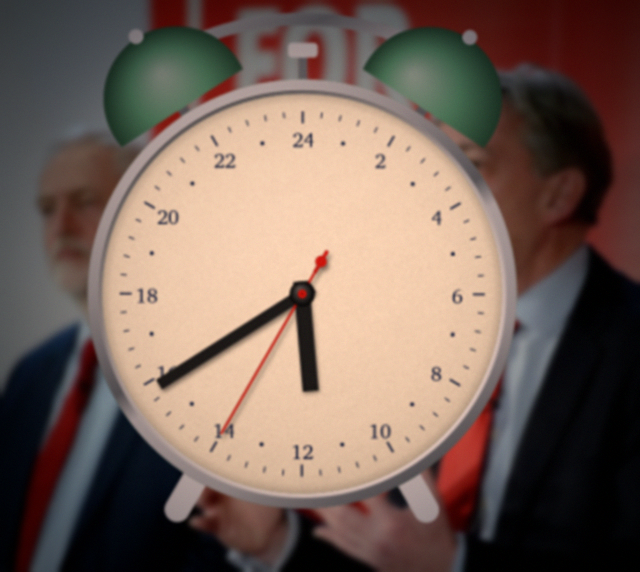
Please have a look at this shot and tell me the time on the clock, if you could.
11:39:35
